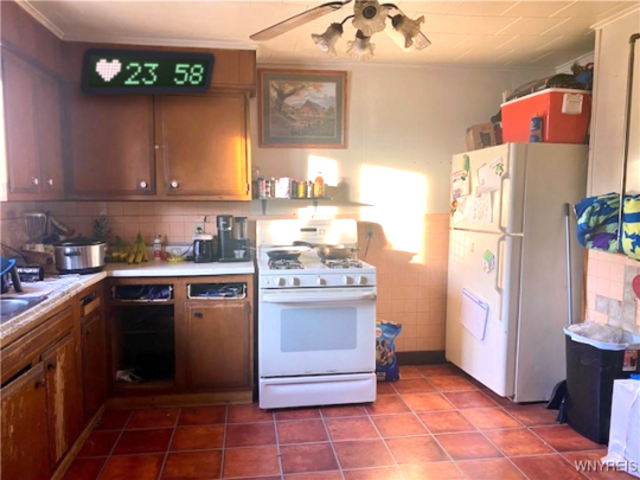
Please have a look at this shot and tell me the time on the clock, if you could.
23:58
